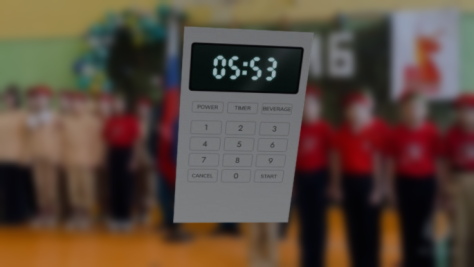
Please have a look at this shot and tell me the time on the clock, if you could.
5:53
